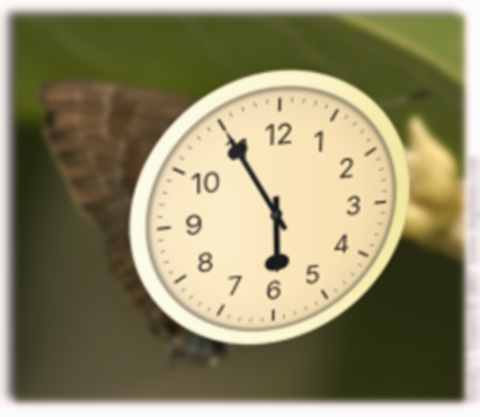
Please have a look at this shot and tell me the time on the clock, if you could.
5:55
